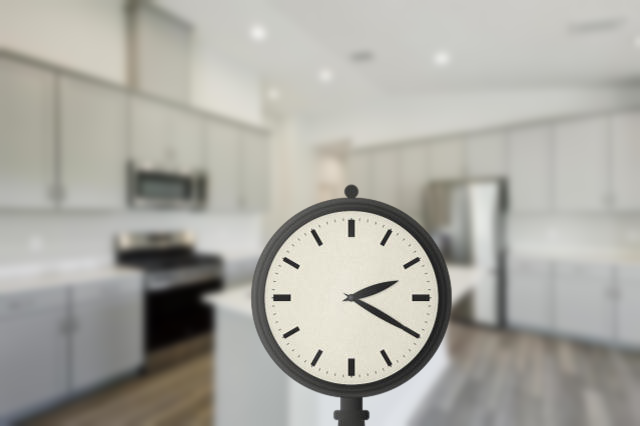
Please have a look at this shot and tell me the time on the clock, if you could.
2:20
